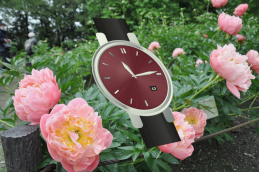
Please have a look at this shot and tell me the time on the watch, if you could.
11:14
